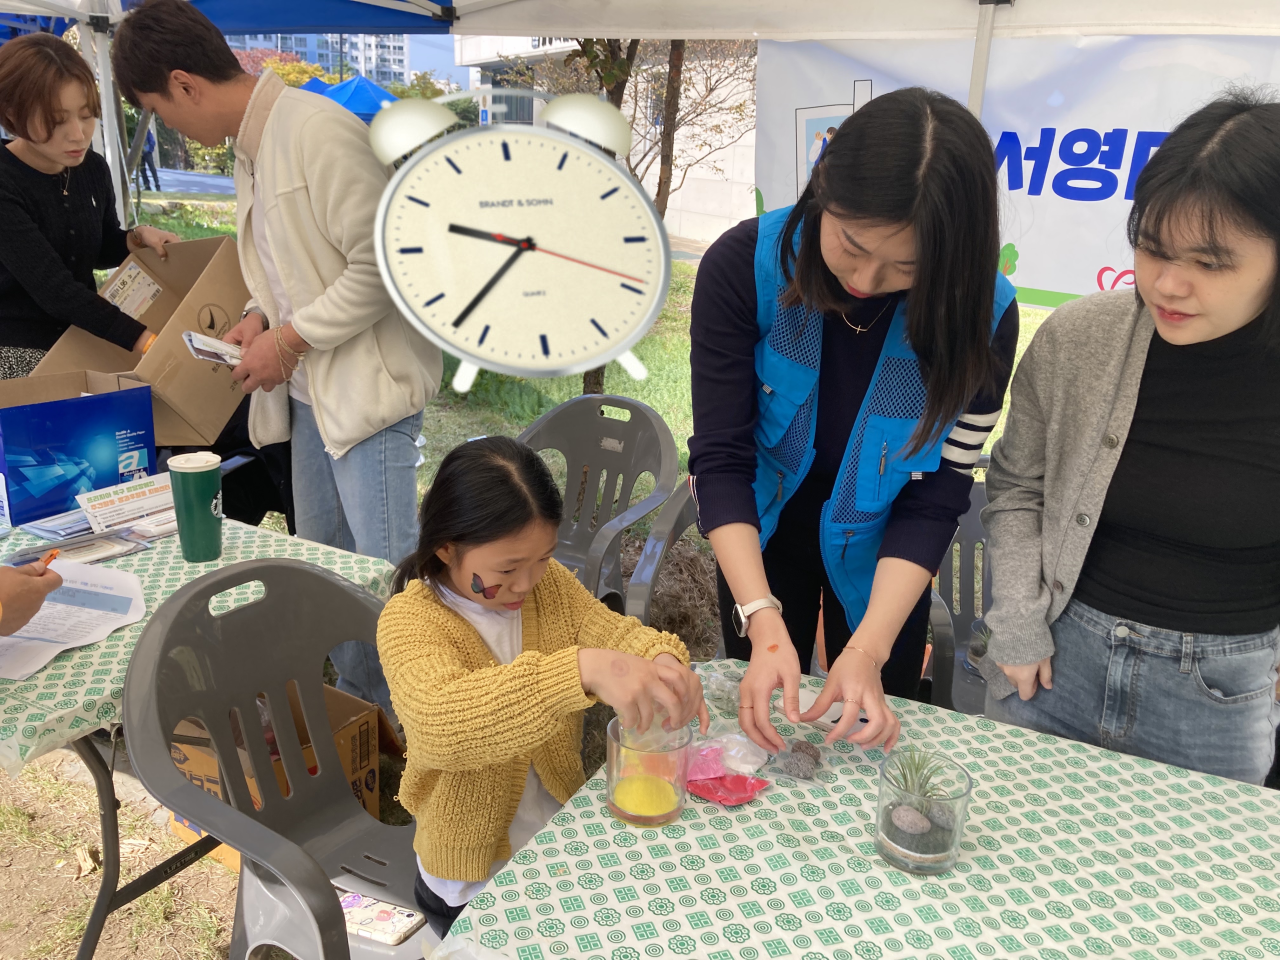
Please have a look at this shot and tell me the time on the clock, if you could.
9:37:19
